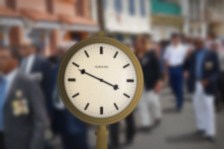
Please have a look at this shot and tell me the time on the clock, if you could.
3:49
